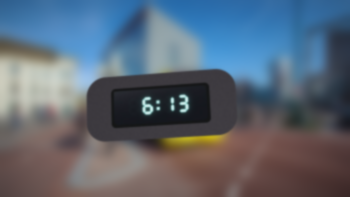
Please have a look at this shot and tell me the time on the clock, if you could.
6:13
